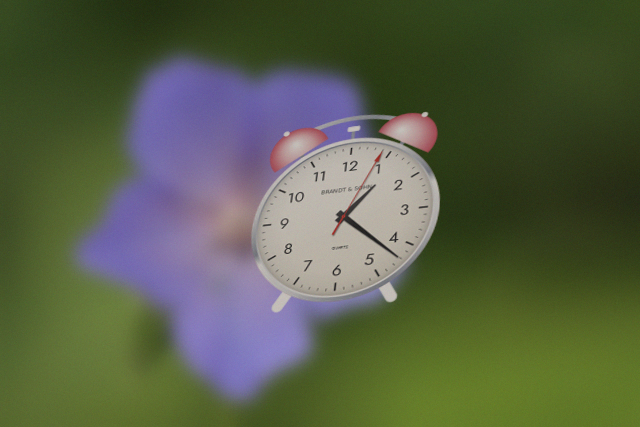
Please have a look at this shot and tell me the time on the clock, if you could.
1:22:04
